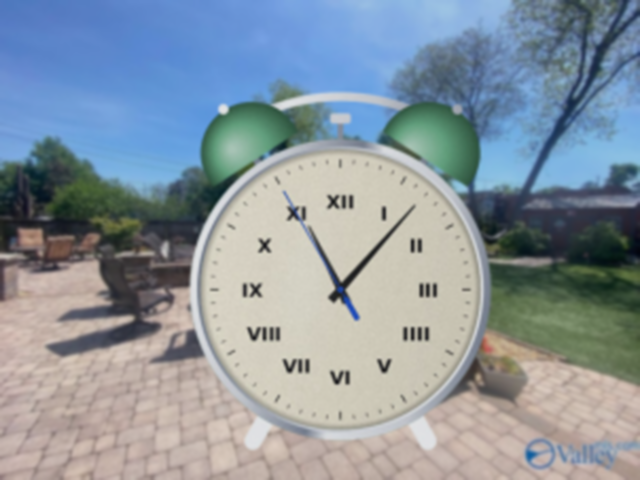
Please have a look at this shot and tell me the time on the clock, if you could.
11:06:55
